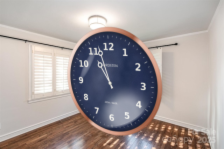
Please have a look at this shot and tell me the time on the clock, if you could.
10:57
